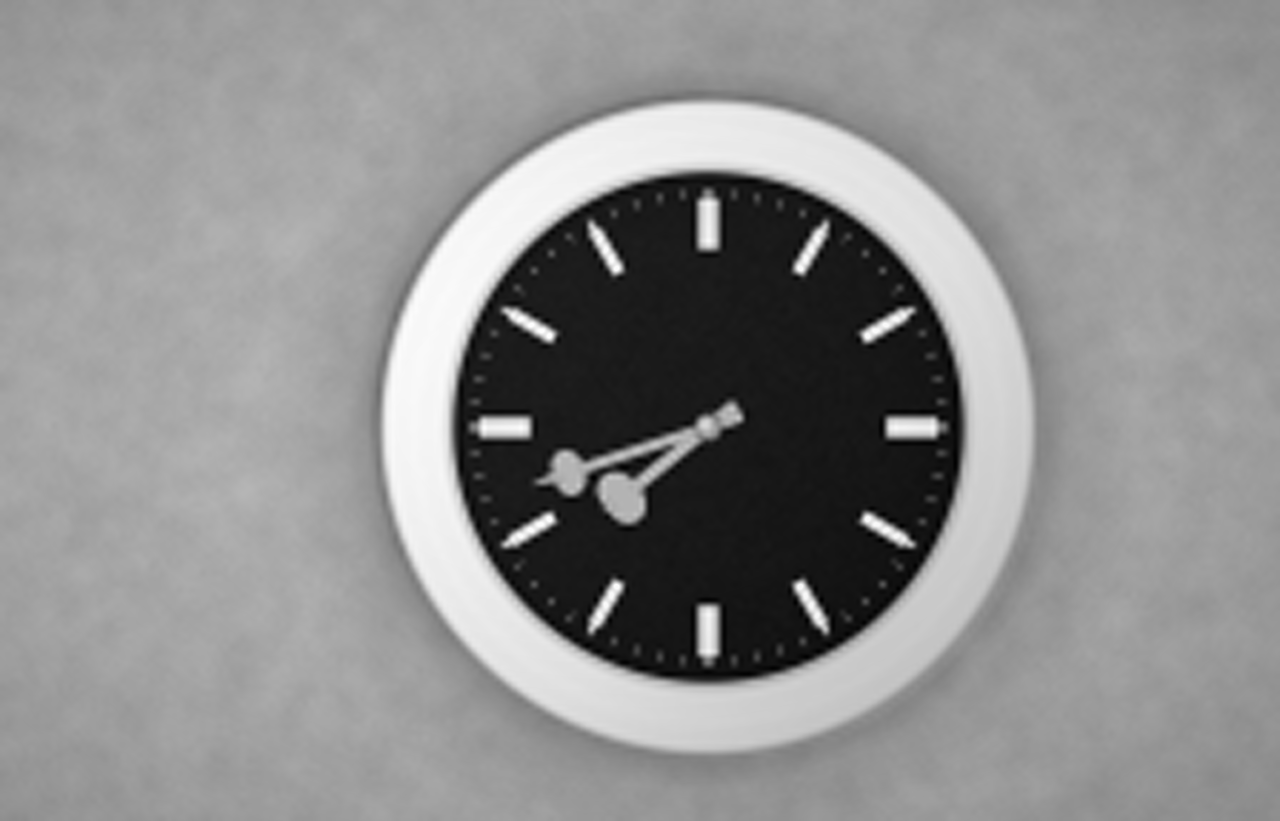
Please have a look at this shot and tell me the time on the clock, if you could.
7:42
